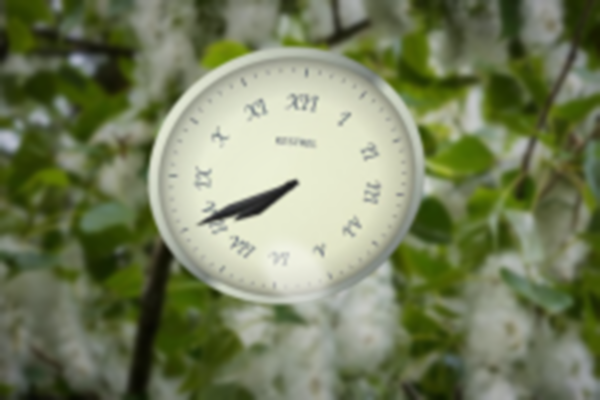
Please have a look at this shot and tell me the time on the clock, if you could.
7:40
